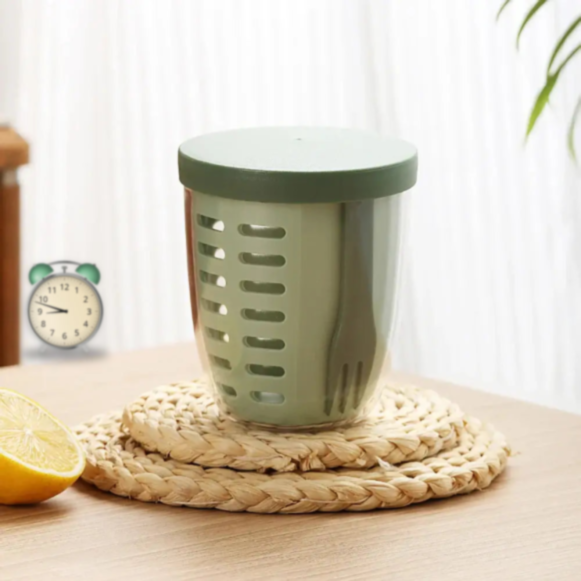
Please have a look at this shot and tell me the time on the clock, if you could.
8:48
